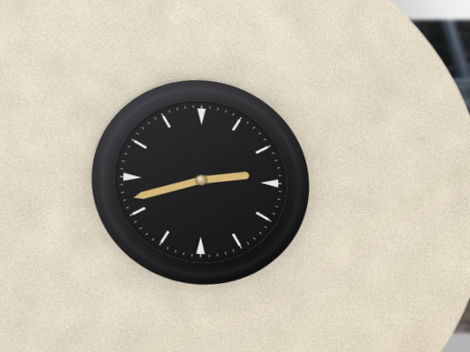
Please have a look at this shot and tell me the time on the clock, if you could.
2:42
